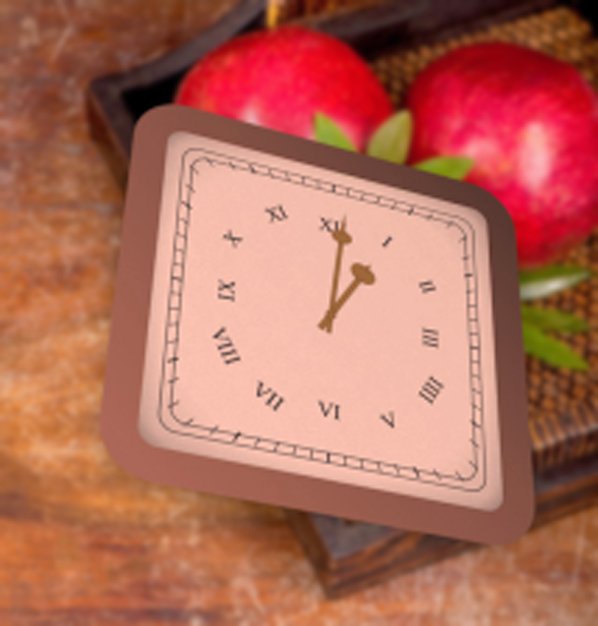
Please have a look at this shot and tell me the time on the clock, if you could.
1:01
